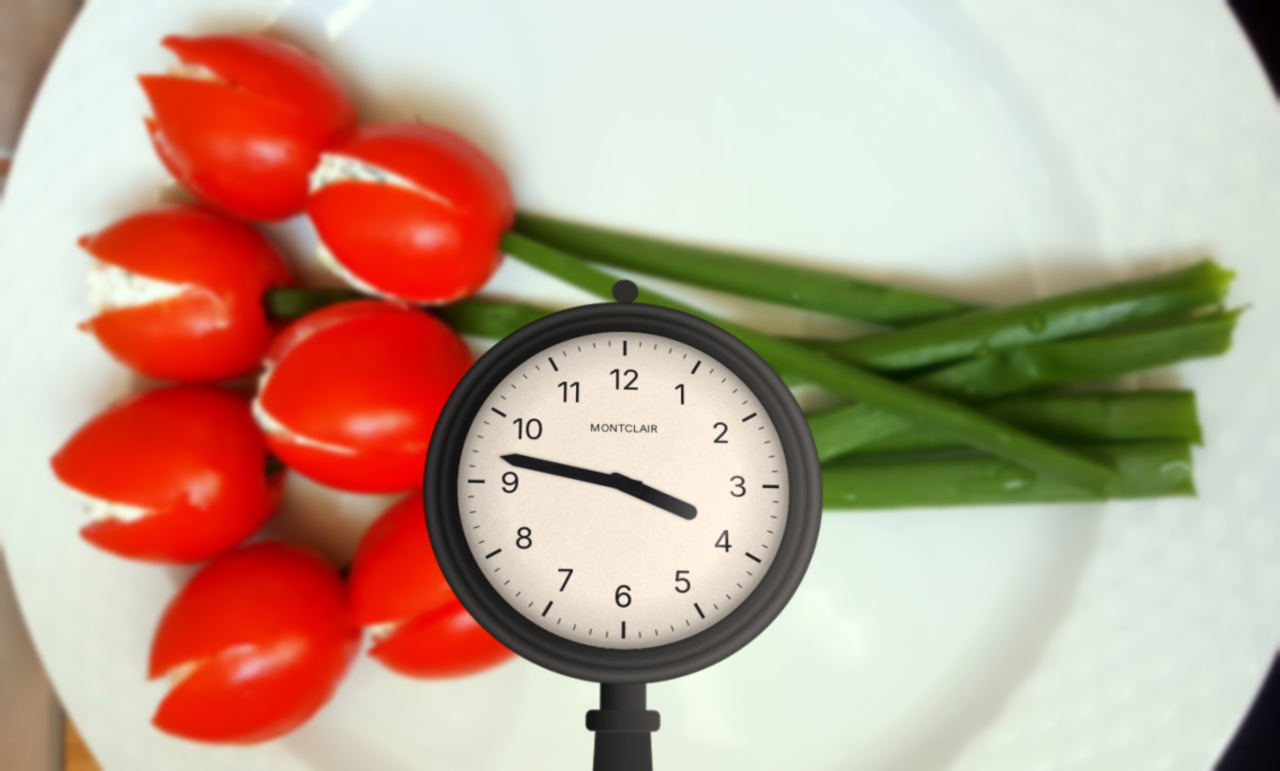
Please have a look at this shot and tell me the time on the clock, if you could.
3:47
